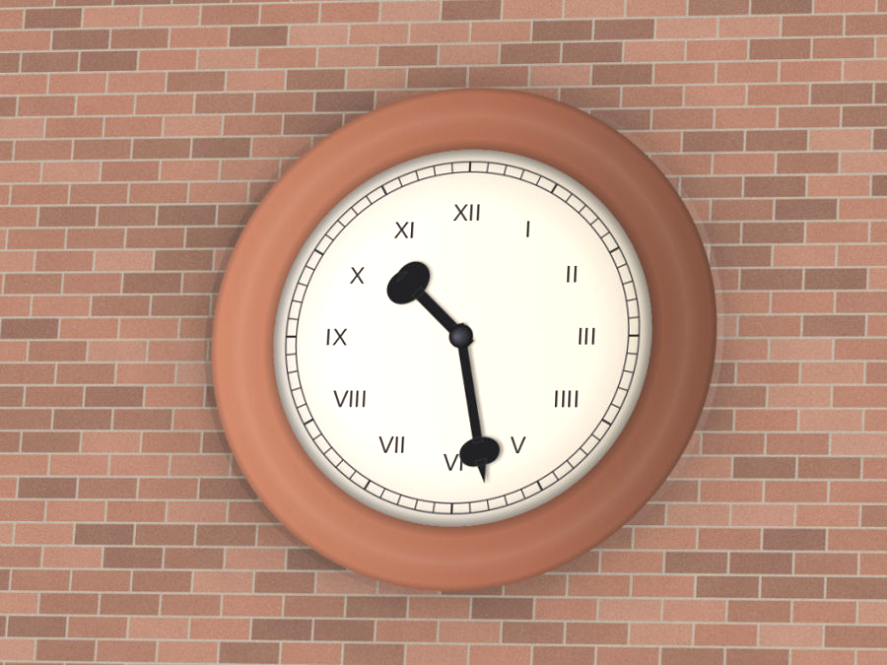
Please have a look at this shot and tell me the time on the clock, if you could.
10:28
